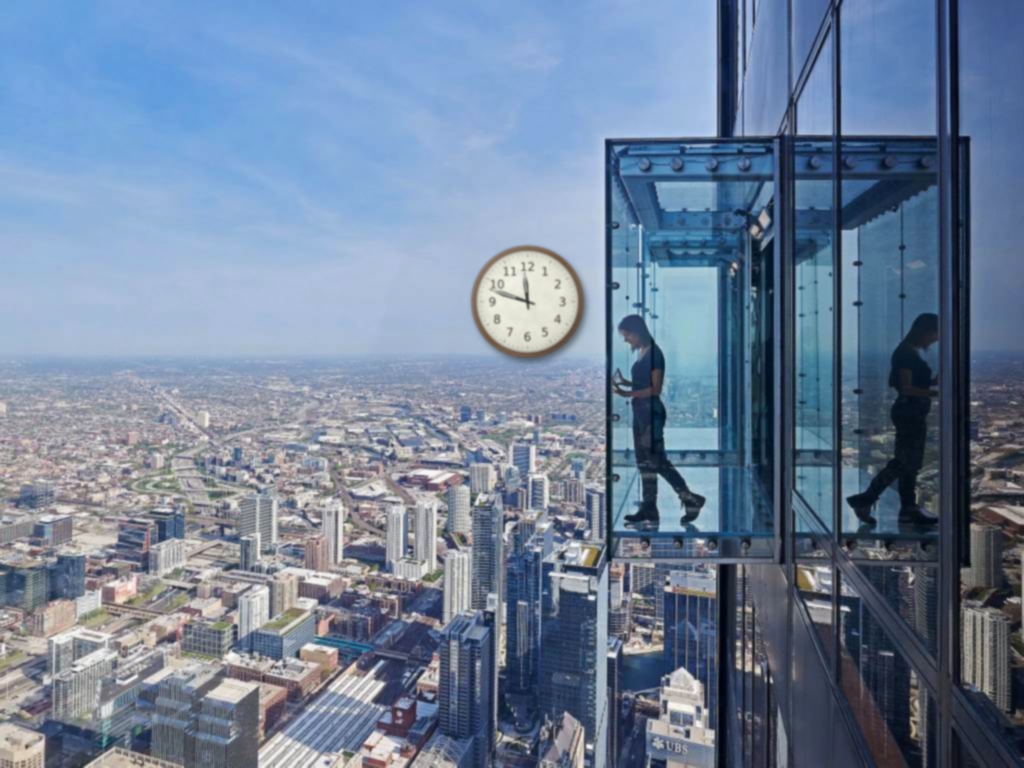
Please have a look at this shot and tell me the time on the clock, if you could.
11:48
